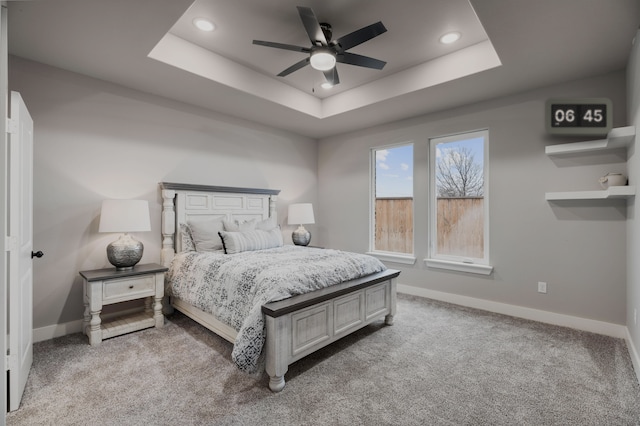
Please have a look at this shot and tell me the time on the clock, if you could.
6:45
